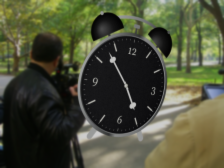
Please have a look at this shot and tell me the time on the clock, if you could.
4:53
